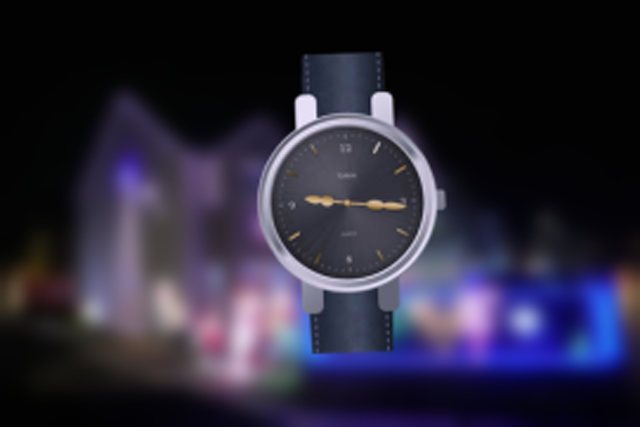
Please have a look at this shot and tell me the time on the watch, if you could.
9:16
